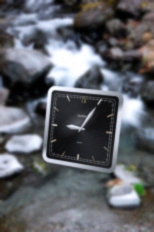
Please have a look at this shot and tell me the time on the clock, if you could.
9:05
